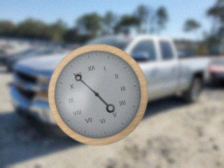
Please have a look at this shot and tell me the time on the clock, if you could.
4:54
